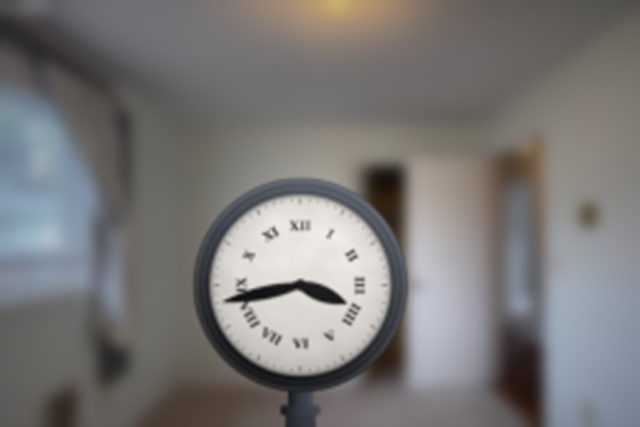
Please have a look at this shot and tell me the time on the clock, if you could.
3:43
